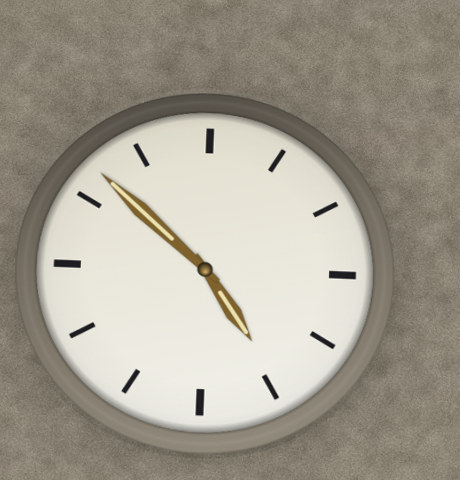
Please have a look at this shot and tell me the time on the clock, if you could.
4:52
